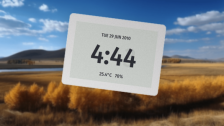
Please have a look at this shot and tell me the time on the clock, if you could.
4:44
